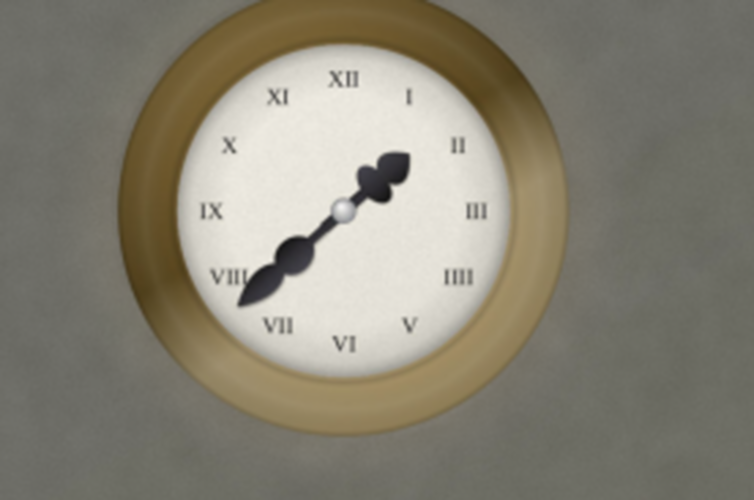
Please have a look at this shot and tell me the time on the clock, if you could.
1:38
